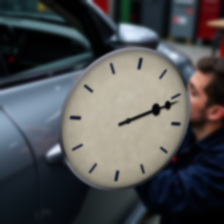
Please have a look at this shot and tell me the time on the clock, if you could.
2:11
